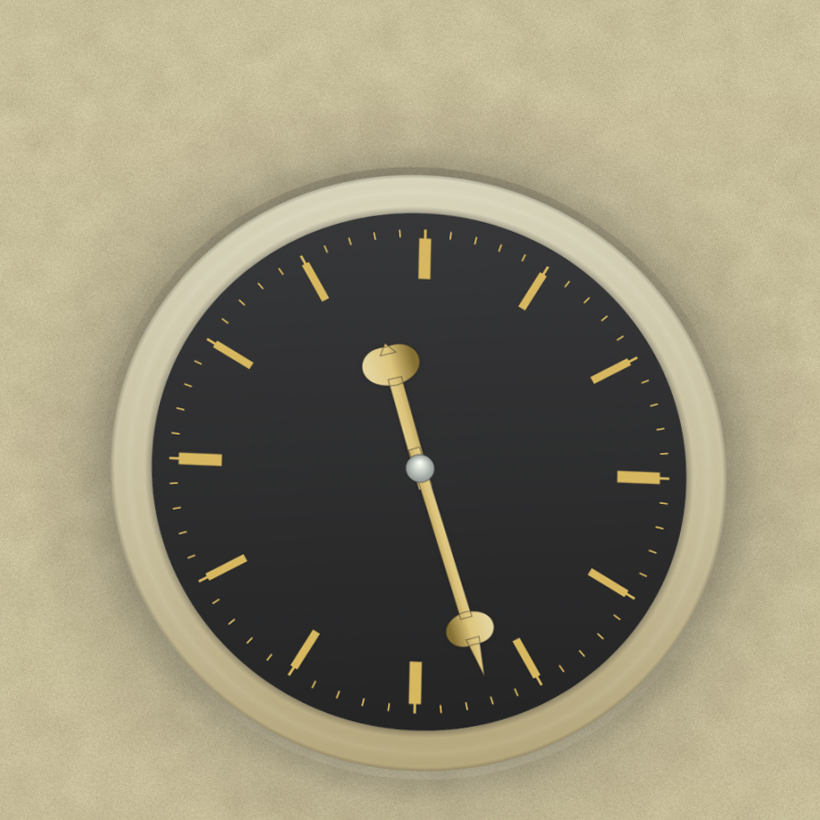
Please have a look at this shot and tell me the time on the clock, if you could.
11:27
